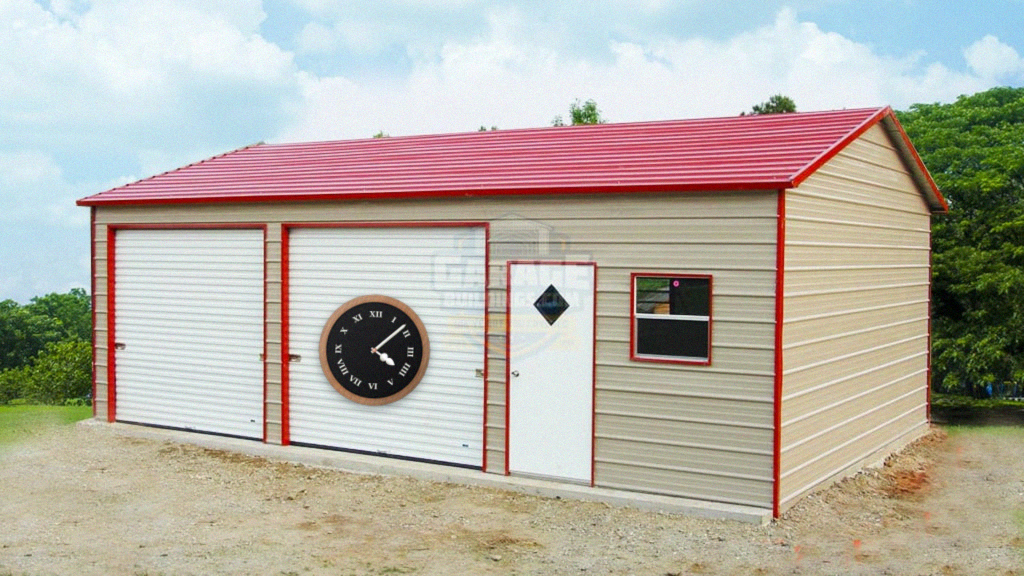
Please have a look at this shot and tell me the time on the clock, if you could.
4:08
